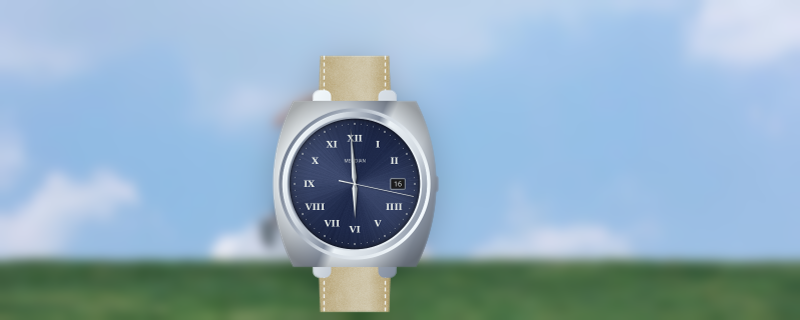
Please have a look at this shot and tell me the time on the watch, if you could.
5:59:17
